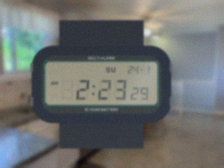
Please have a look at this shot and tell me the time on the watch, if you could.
2:23:29
